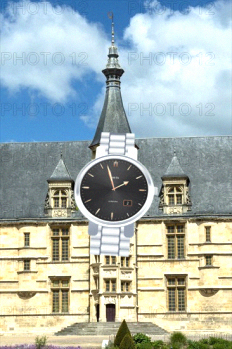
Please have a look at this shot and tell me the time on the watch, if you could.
1:57
